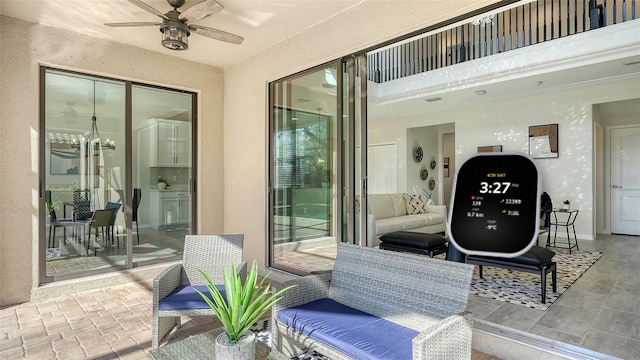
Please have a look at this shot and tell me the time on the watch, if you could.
3:27
